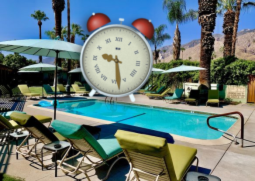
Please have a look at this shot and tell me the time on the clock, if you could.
9:28
